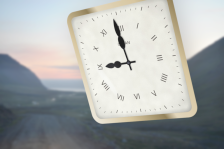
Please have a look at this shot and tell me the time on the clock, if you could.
8:59
